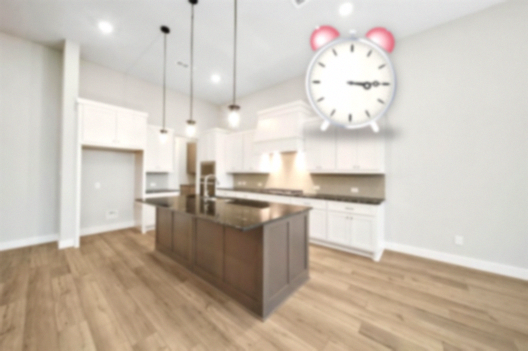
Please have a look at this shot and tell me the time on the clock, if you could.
3:15
